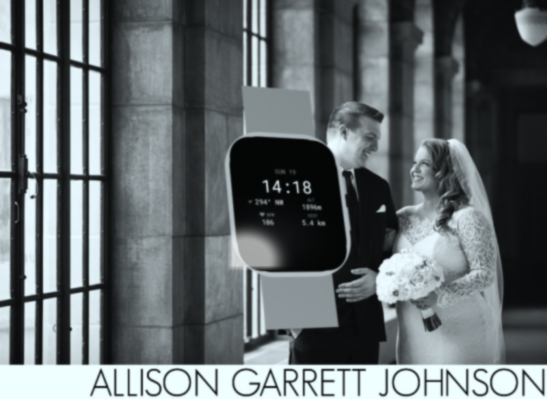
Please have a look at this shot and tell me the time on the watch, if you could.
14:18
